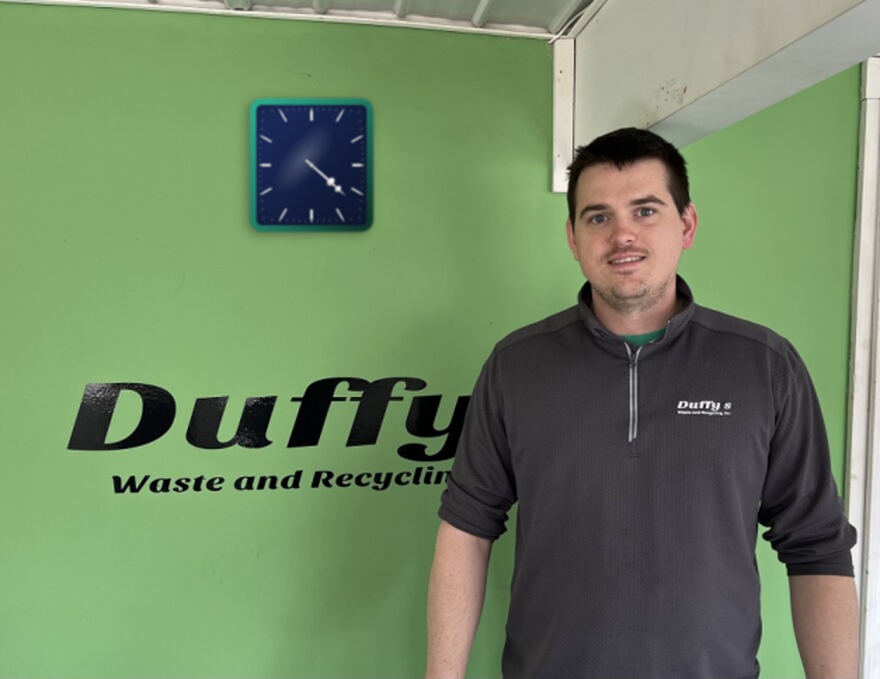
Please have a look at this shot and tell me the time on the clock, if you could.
4:22
